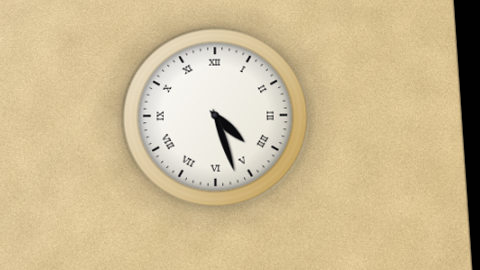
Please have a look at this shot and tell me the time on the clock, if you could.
4:27
